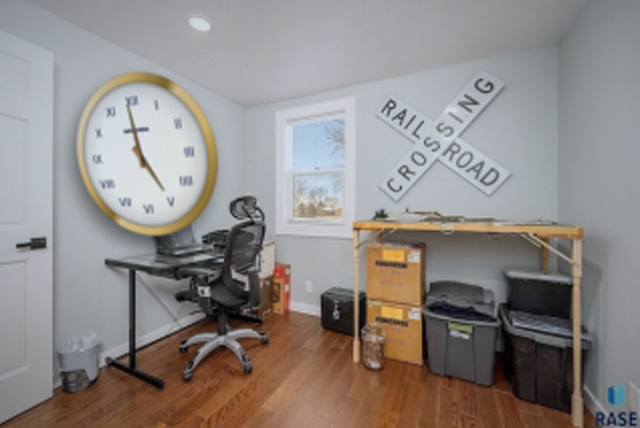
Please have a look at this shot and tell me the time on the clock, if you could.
4:59
